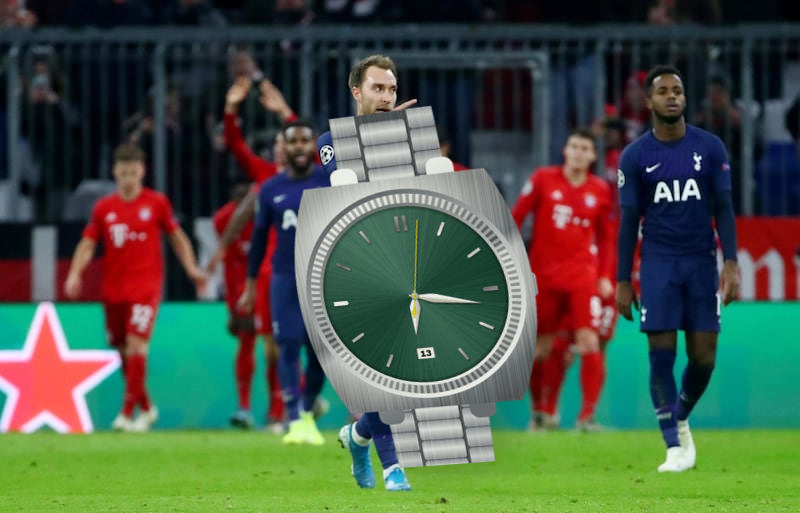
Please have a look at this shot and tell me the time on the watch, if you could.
6:17:02
